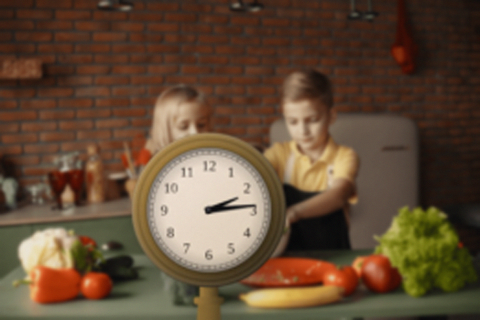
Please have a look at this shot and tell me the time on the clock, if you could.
2:14
